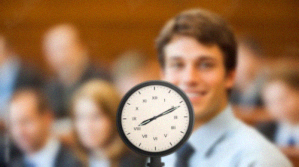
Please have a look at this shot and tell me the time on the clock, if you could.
8:11
